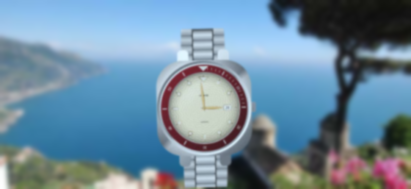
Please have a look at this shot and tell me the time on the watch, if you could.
2:59
